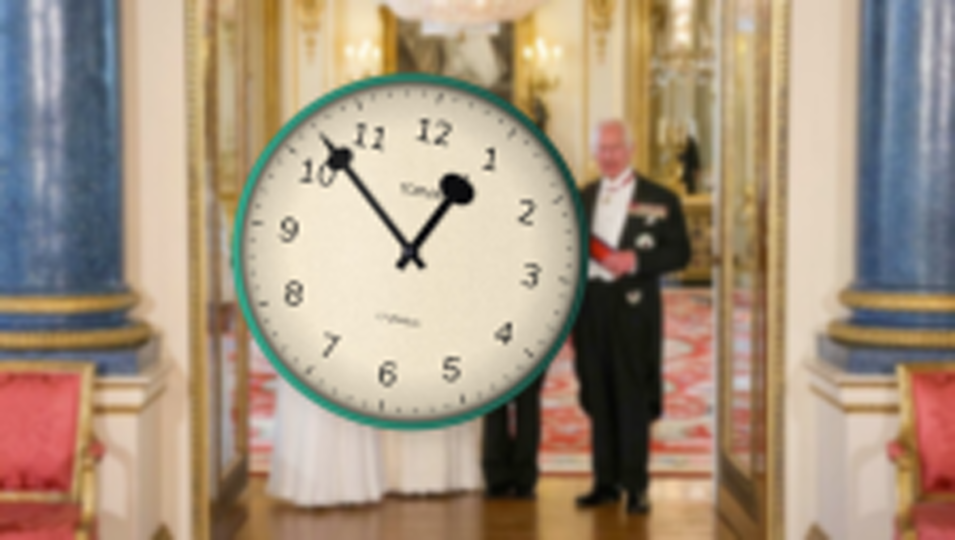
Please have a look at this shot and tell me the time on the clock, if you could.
12:52
